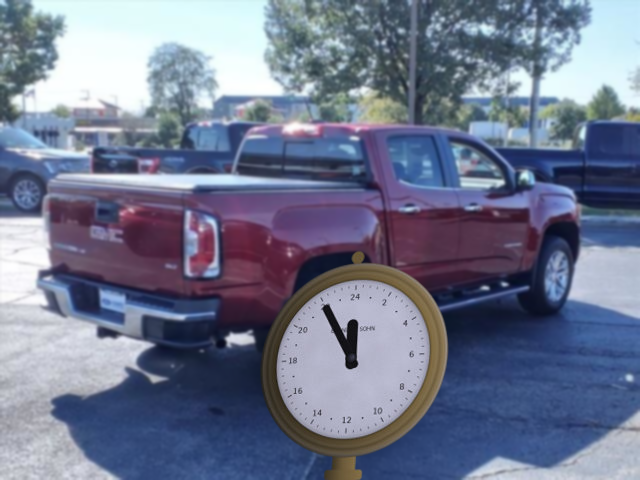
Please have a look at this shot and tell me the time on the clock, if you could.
23:55
